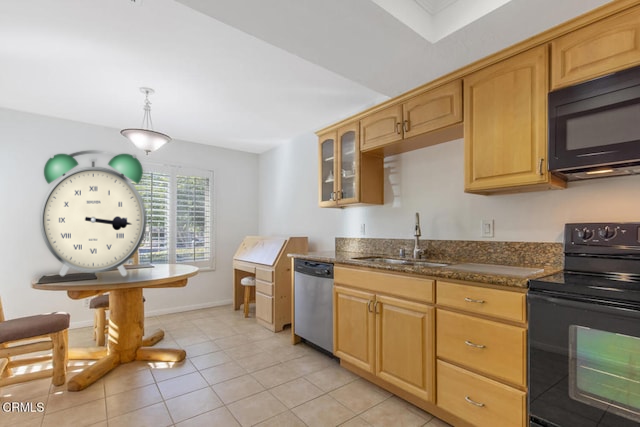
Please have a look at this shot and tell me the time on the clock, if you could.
3:16
